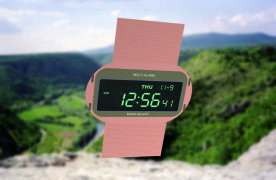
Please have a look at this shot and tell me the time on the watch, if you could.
12:56:41
